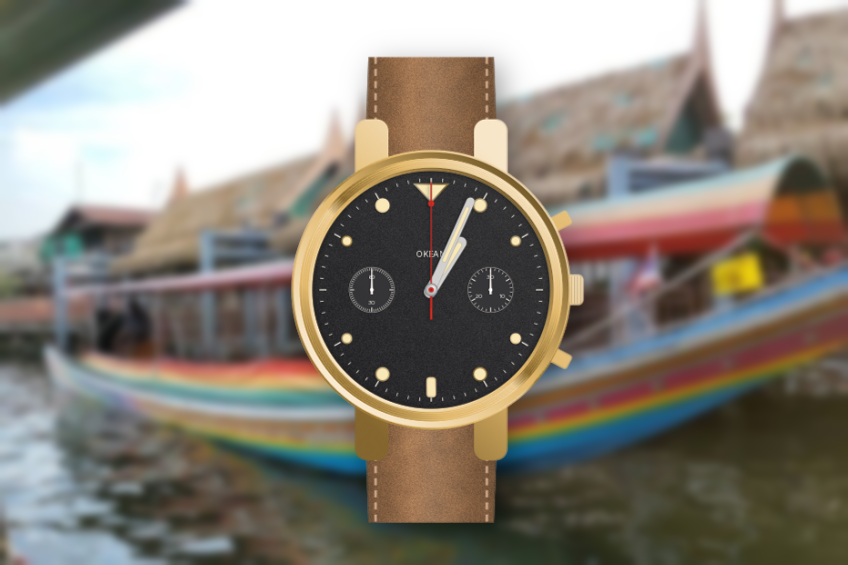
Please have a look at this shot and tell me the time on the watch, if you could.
1:04
